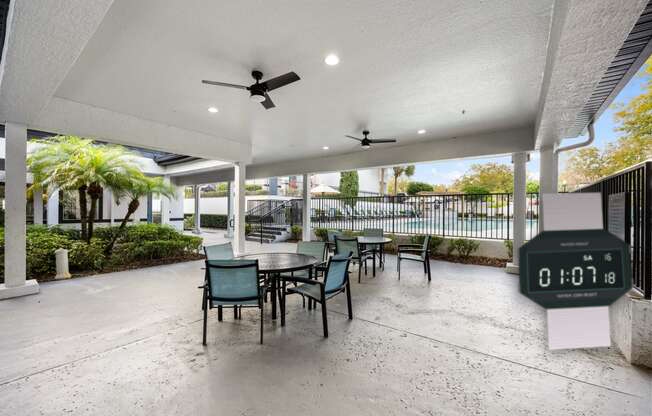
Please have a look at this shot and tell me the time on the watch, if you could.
1:07:18
